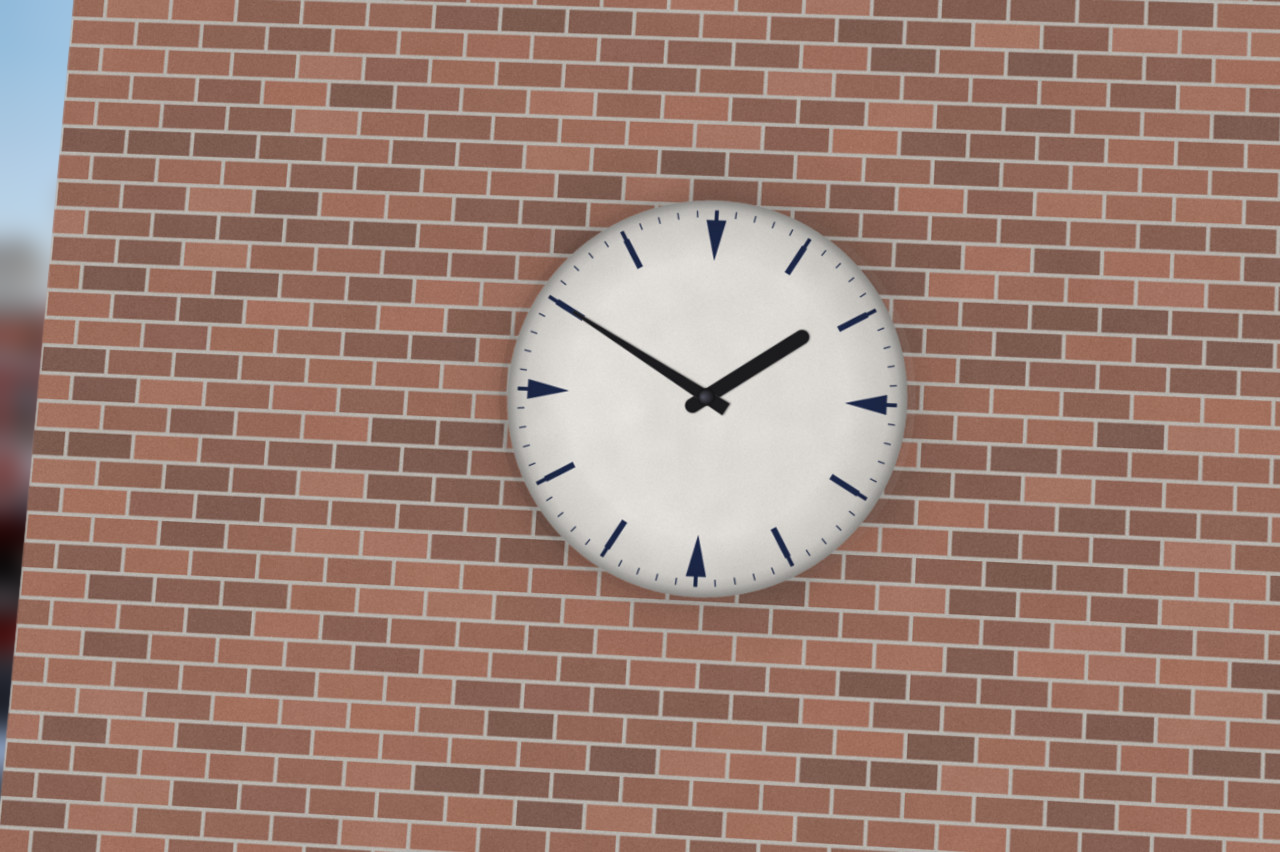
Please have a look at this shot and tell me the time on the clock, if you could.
1:50
